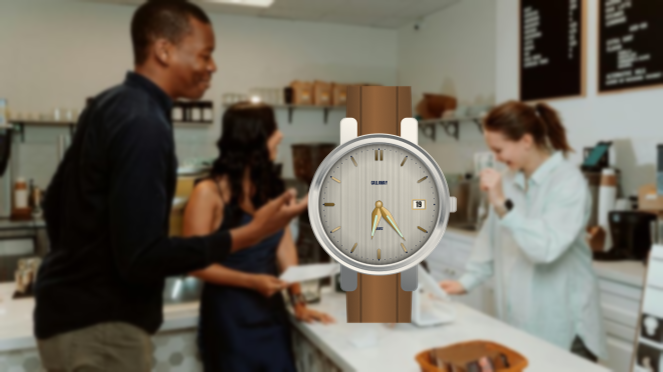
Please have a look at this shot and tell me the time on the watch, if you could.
6:24
